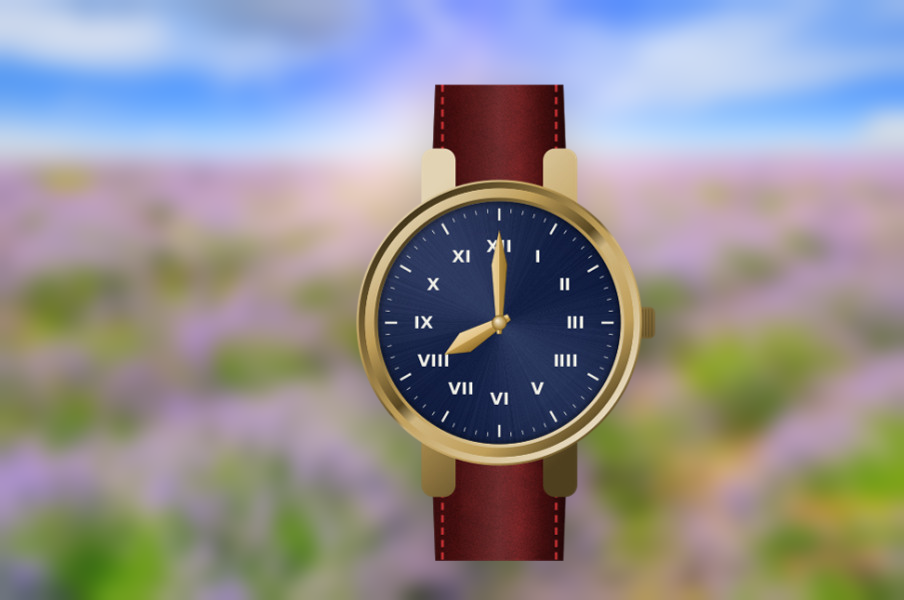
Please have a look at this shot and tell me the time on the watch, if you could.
8:00
